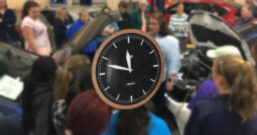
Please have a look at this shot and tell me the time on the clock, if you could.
11:48
